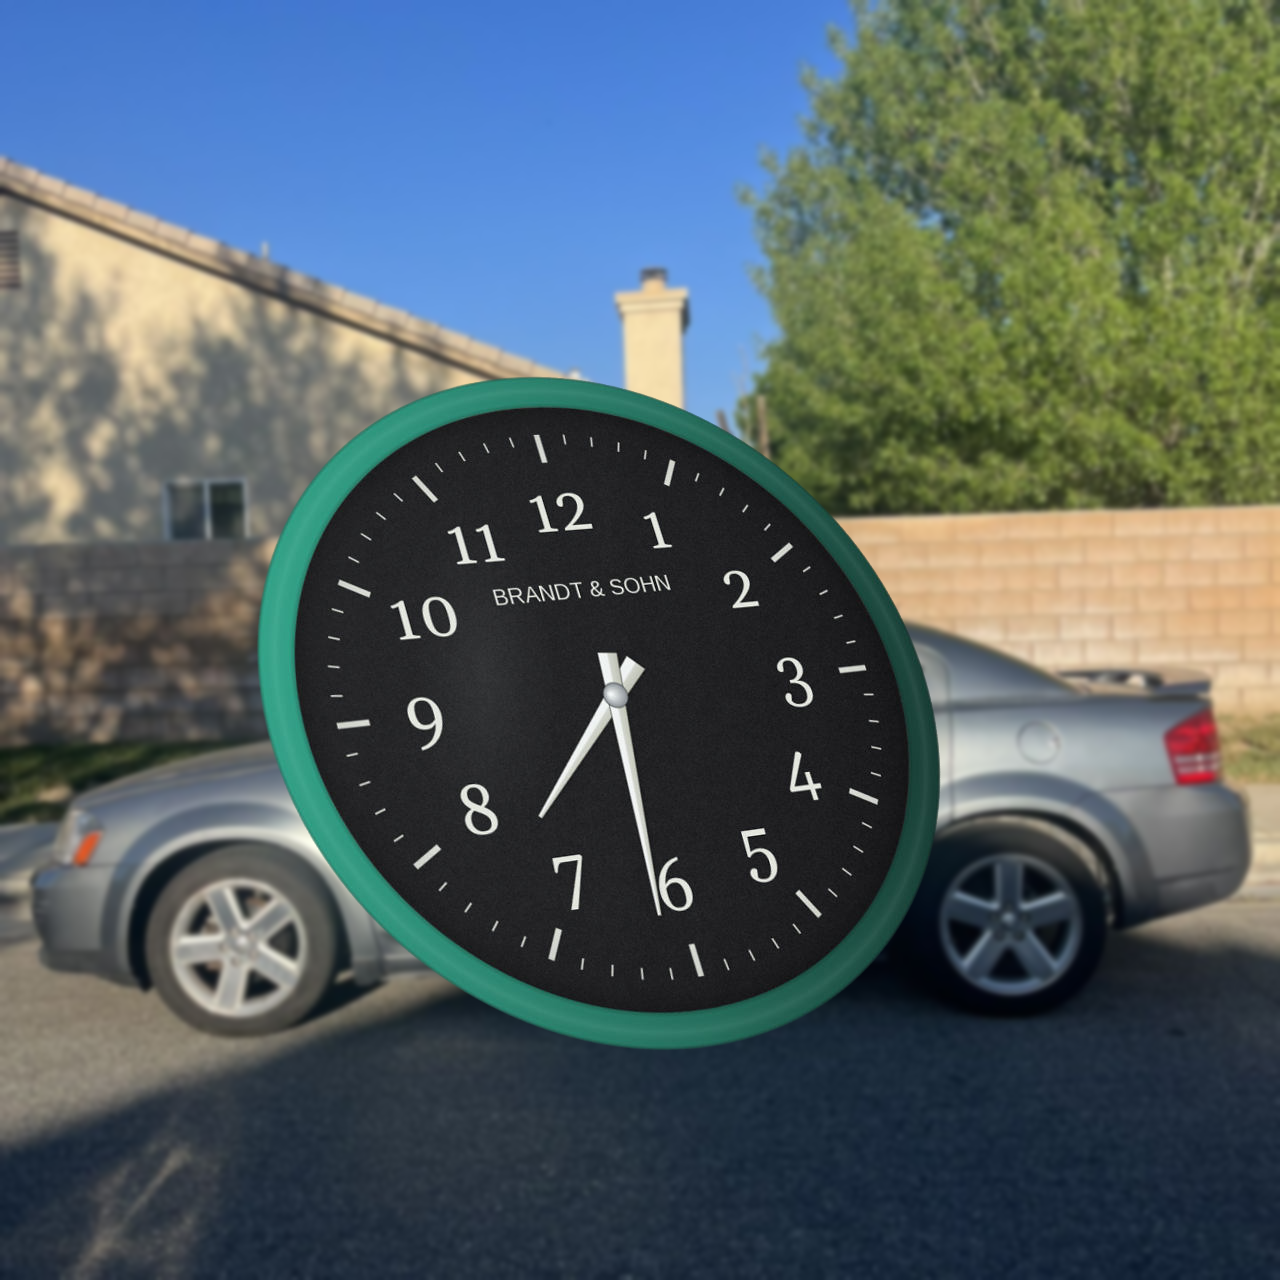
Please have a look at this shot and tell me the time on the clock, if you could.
7:31
